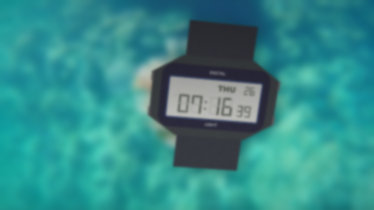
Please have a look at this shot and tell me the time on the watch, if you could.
7:16:39
